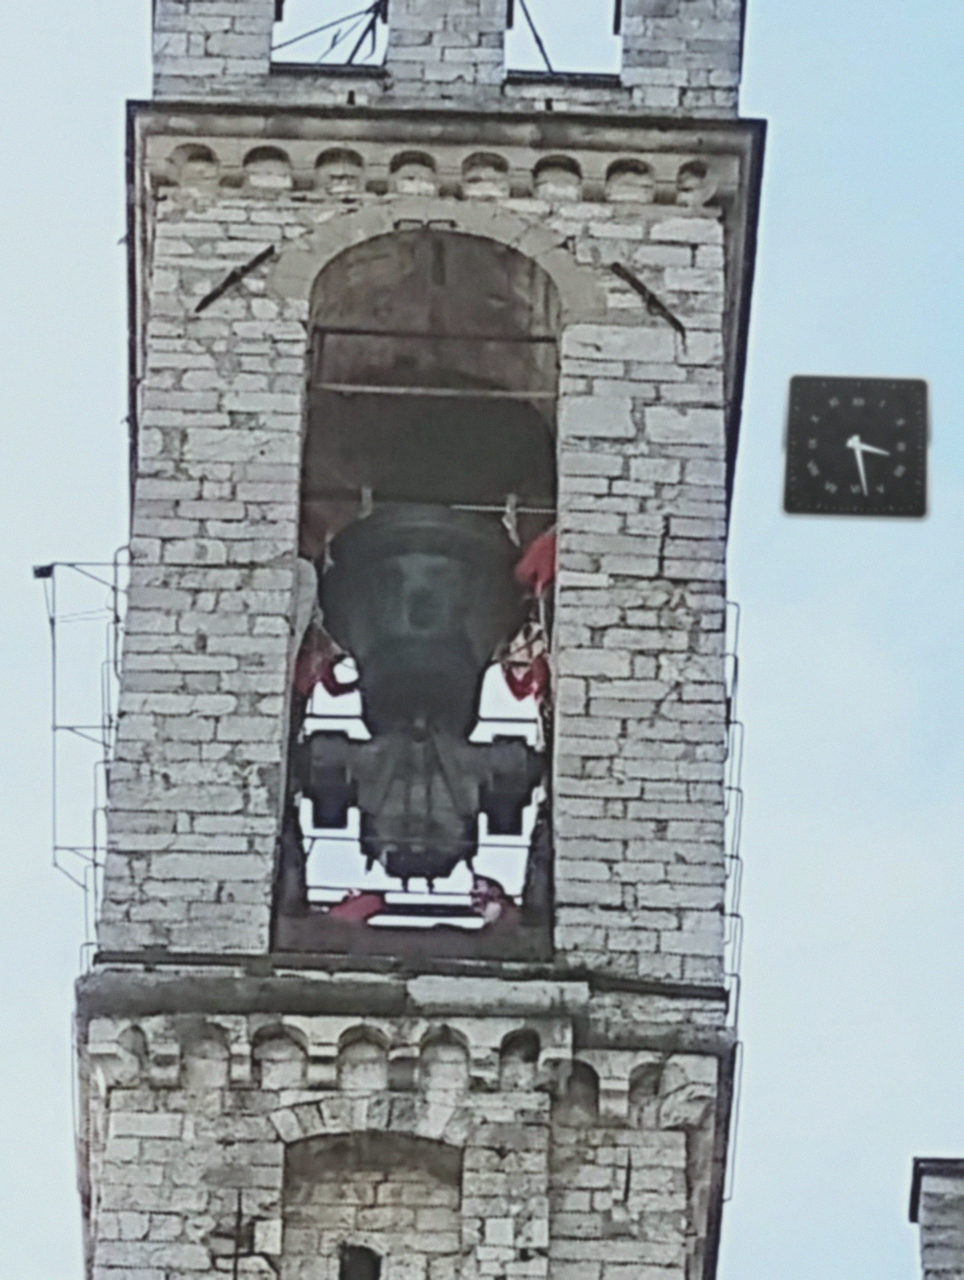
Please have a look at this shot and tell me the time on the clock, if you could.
3:28
